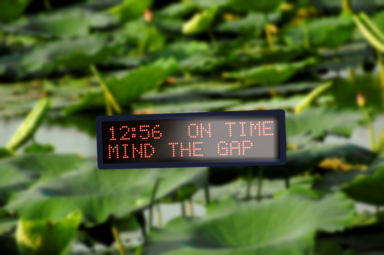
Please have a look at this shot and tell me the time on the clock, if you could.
12:56
